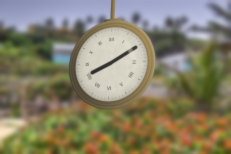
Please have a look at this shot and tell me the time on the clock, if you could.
8:10
